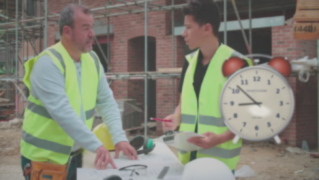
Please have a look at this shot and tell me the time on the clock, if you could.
8:52
